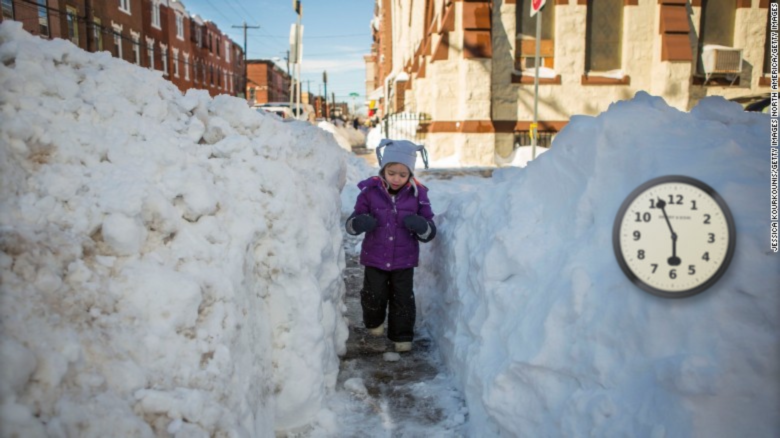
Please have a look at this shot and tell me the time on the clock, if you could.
5:56
